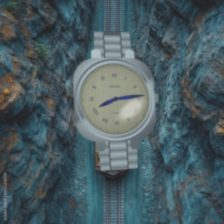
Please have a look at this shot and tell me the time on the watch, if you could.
8:14
